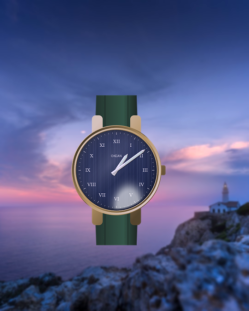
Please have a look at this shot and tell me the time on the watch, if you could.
1:09
